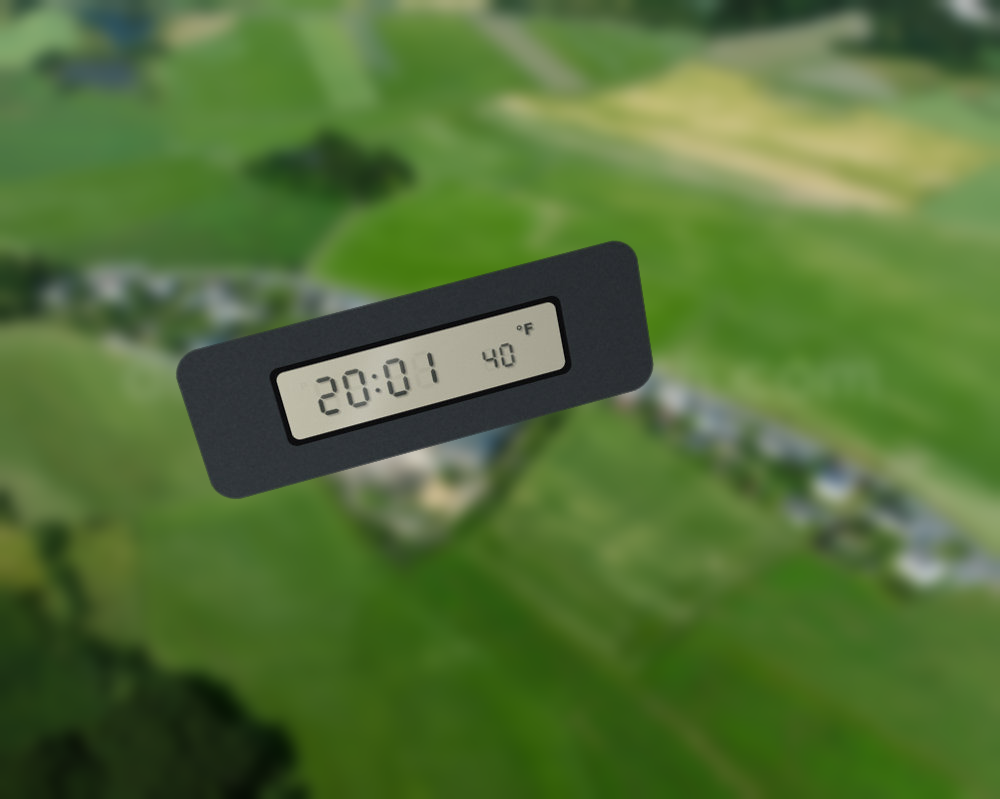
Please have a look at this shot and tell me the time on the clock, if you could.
20:01
